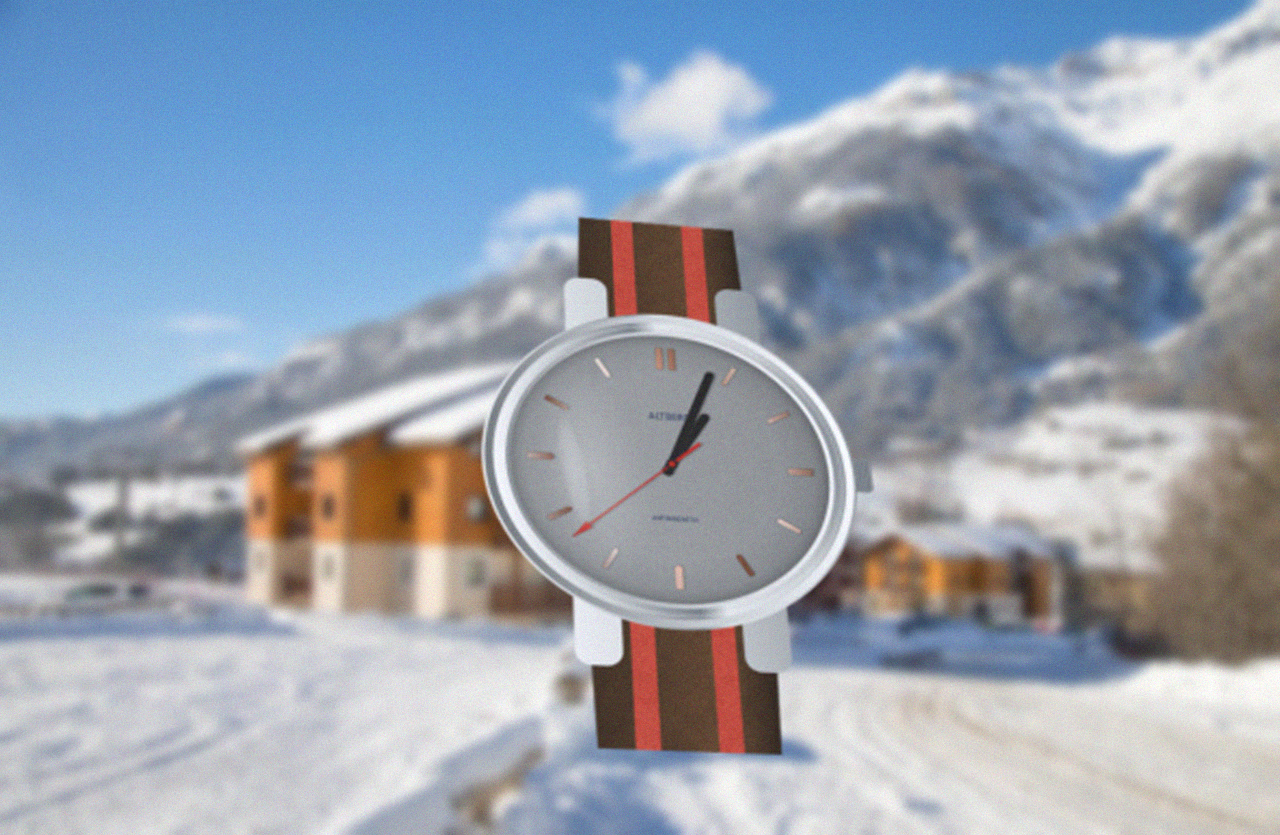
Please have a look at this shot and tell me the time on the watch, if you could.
1:03:38
